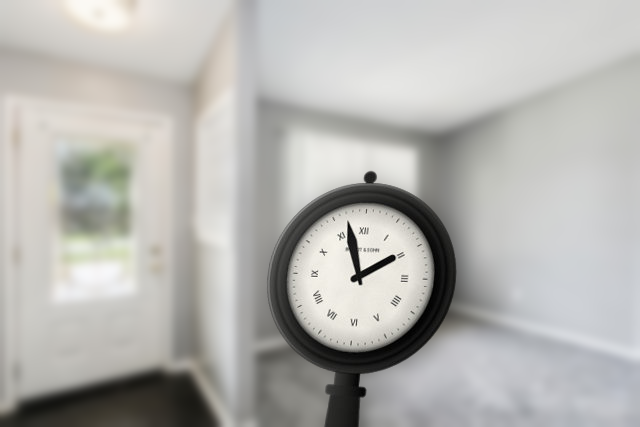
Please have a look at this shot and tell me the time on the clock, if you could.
1:57
